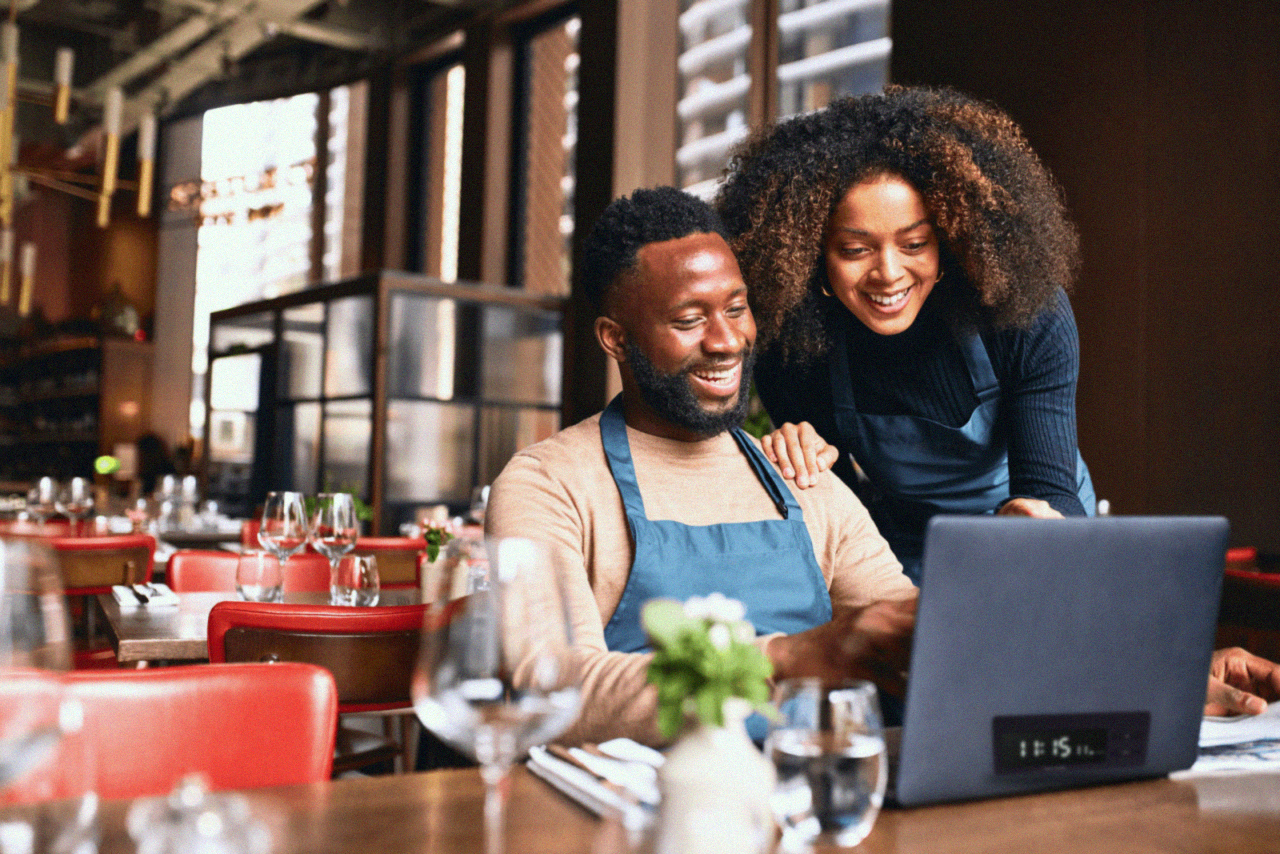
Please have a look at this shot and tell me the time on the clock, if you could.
11:15
